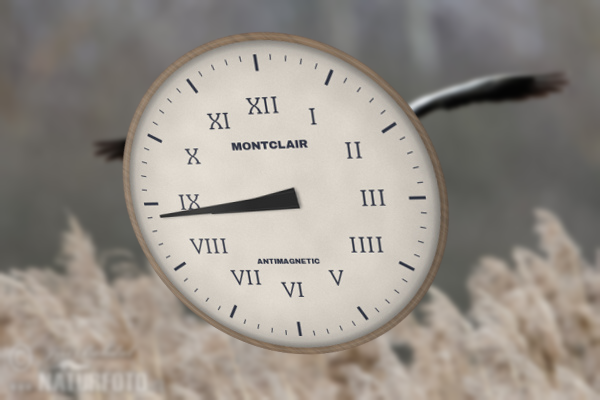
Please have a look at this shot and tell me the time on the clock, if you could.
8:44
